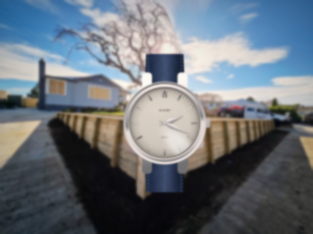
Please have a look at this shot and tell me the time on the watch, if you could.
2:19
